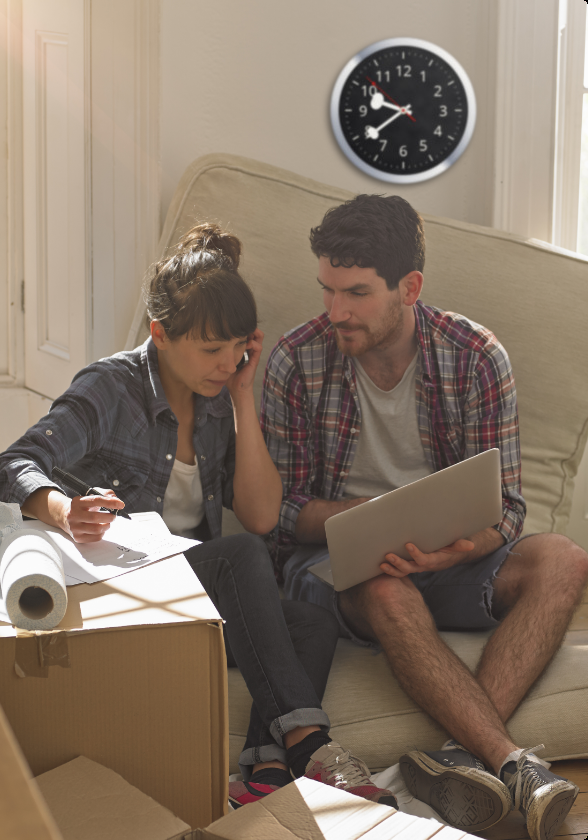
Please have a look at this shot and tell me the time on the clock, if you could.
9:38:52
